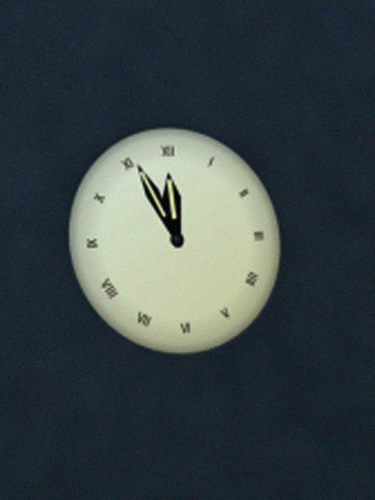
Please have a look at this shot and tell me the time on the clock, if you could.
11:56
